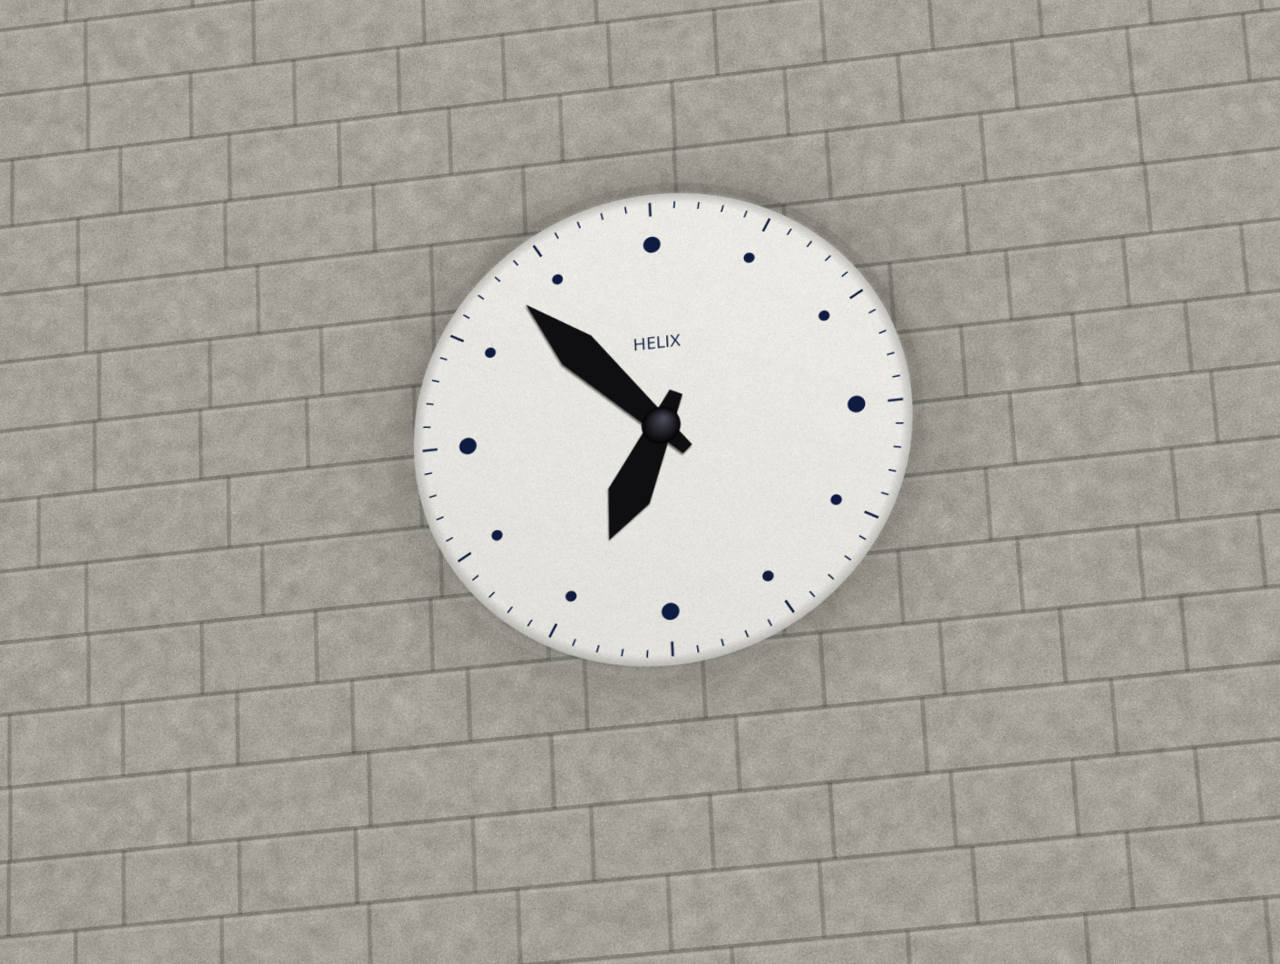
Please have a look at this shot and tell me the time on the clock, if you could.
6:53
